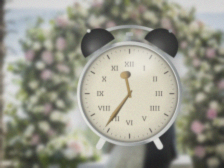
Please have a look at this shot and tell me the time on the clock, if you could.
11:36
